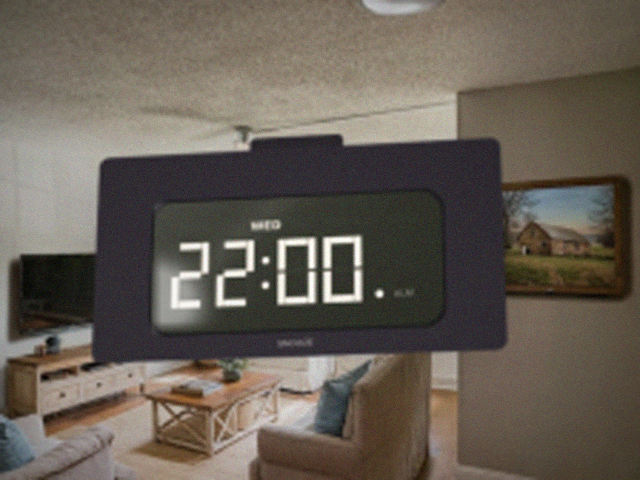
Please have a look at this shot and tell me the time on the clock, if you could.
22:00
